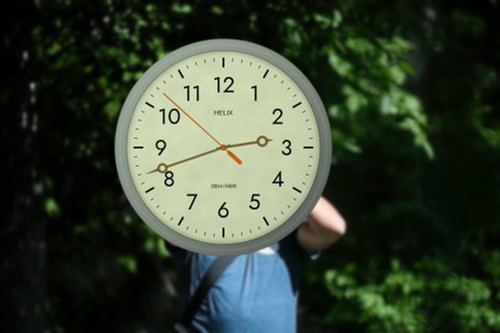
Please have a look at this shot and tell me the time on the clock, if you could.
2:41:52
